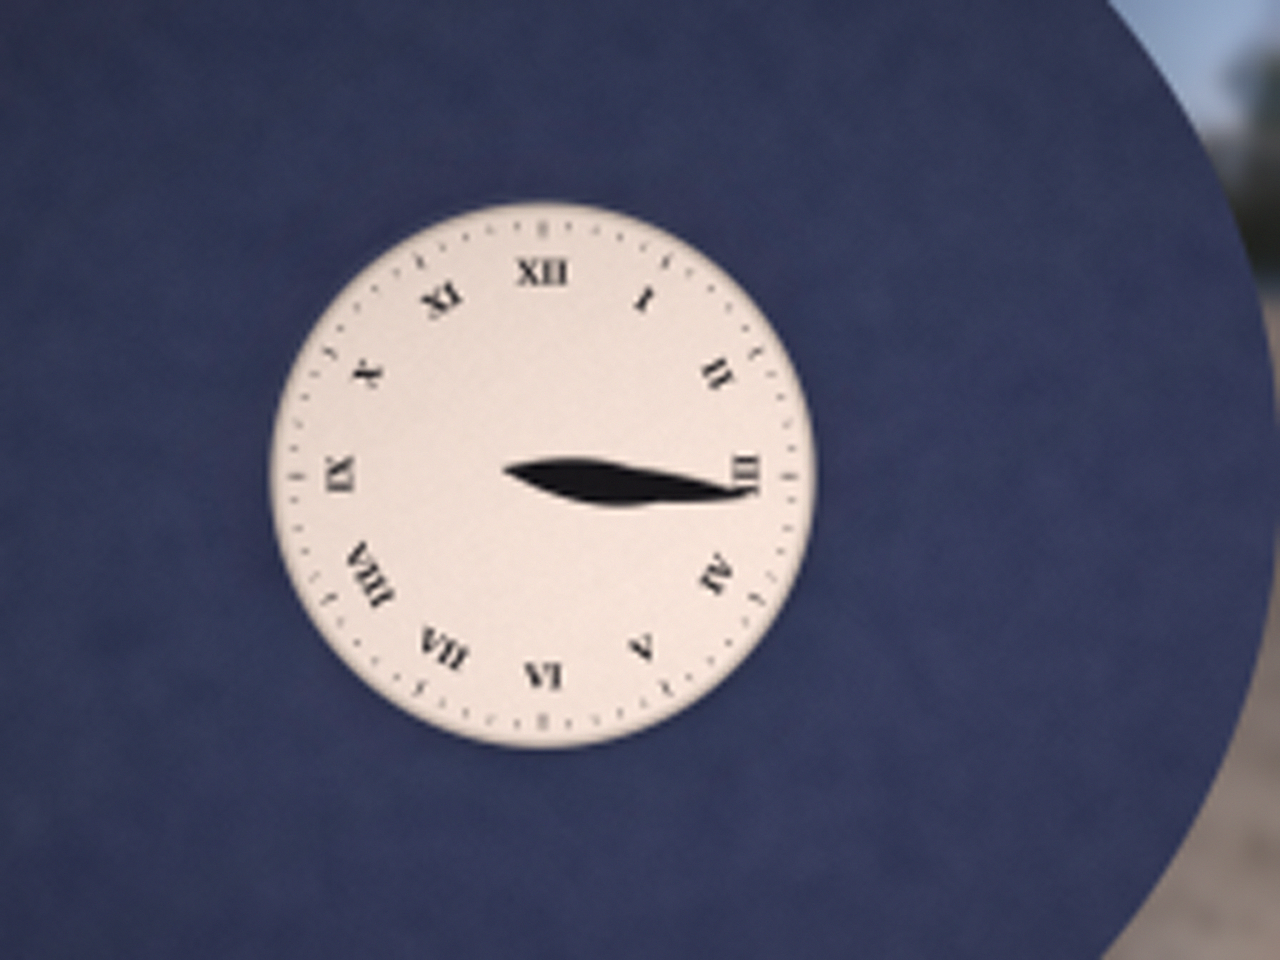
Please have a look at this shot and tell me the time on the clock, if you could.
3:16
